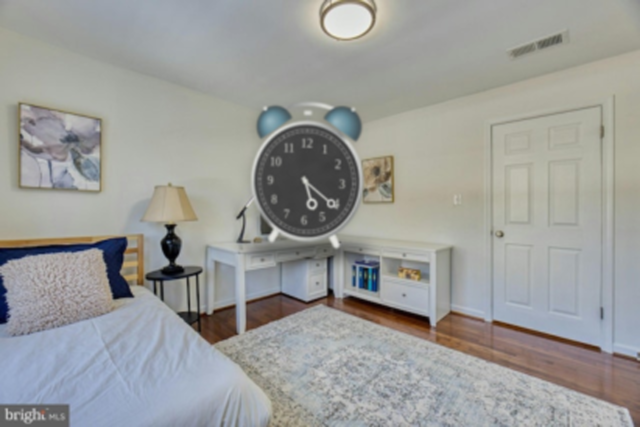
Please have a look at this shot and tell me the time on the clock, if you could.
5:21
